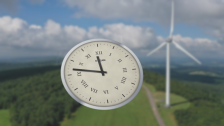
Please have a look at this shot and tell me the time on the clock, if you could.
11:47
